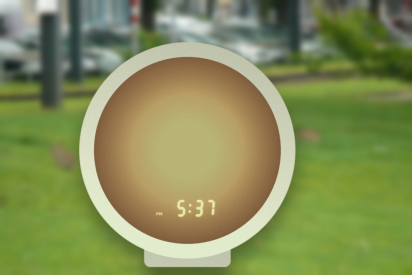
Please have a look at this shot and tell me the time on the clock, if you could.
5:37
